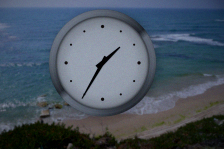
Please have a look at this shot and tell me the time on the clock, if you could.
1:35
